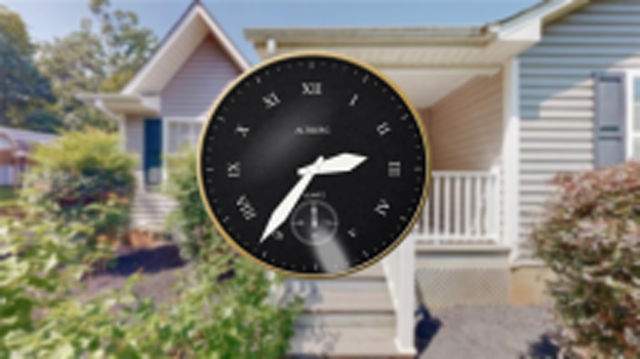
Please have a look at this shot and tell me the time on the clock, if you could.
2:36
